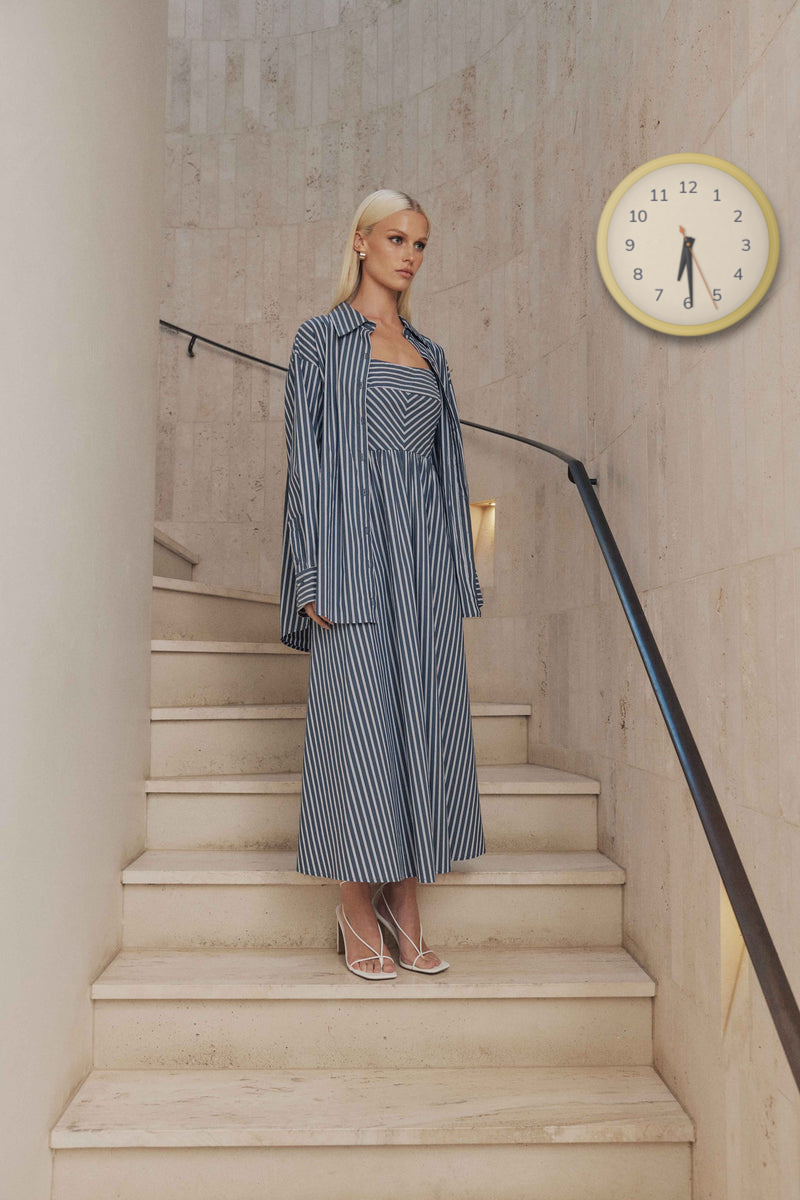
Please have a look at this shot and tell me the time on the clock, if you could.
6:29:26
